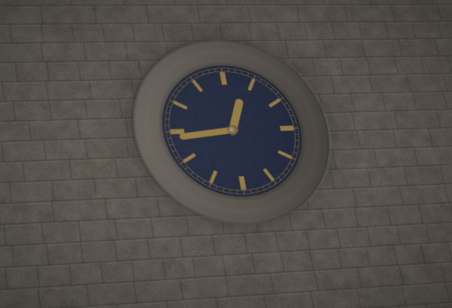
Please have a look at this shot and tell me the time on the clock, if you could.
12:44
